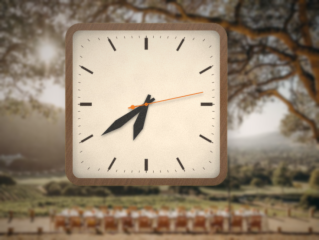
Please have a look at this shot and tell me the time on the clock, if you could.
6:39:13
